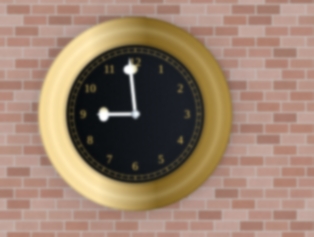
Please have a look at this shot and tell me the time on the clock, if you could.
8:59
